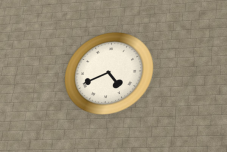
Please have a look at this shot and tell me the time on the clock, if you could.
4:41
